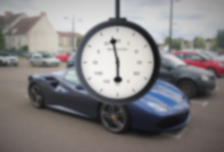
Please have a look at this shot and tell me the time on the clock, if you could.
5:58
